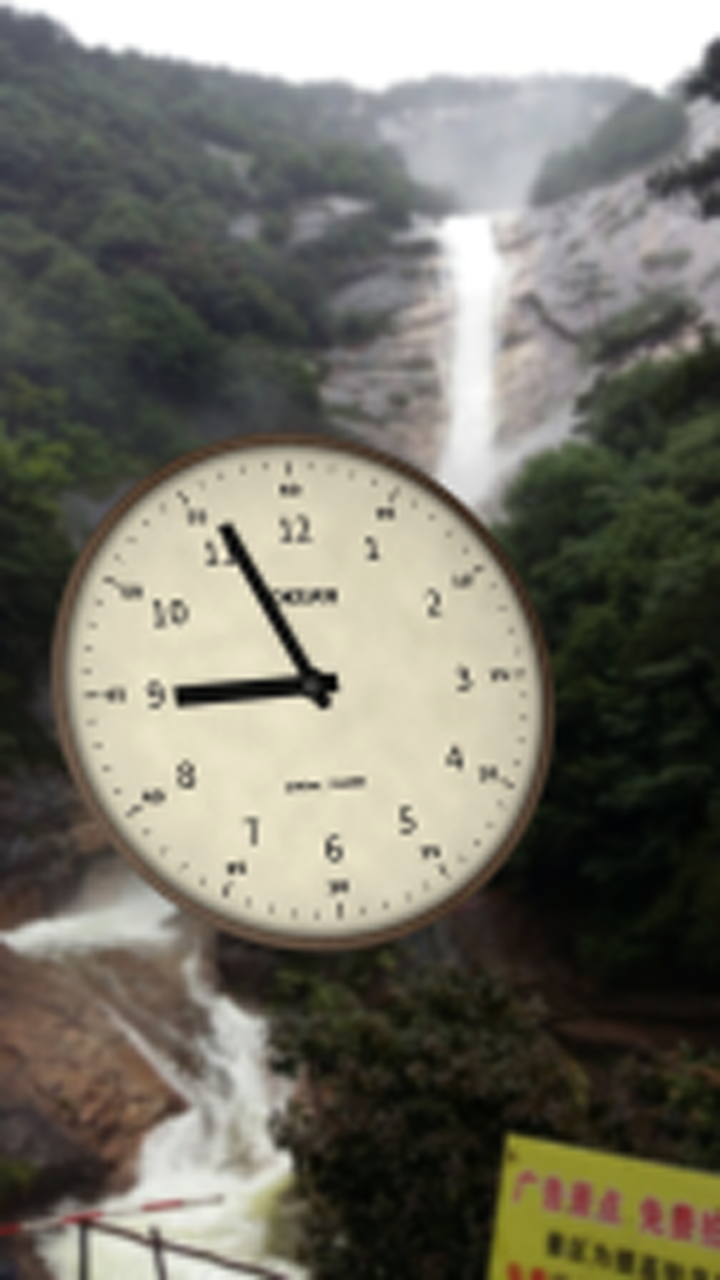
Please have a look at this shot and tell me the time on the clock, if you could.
8:56
